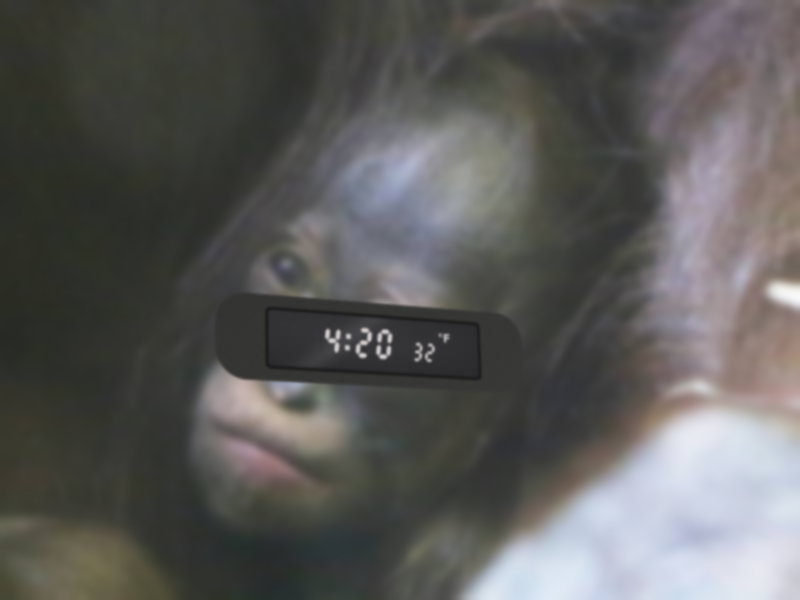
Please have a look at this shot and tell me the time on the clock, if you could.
4:20
